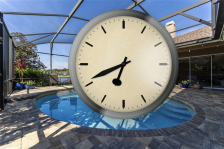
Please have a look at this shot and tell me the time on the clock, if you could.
6:41
